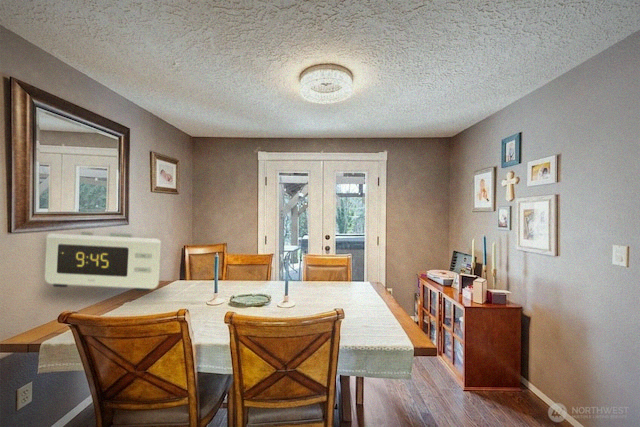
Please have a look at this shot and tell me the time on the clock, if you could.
9:45
